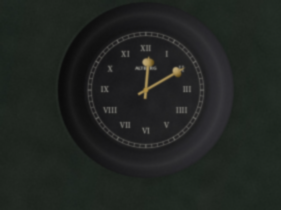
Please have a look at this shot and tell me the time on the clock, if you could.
12:10
